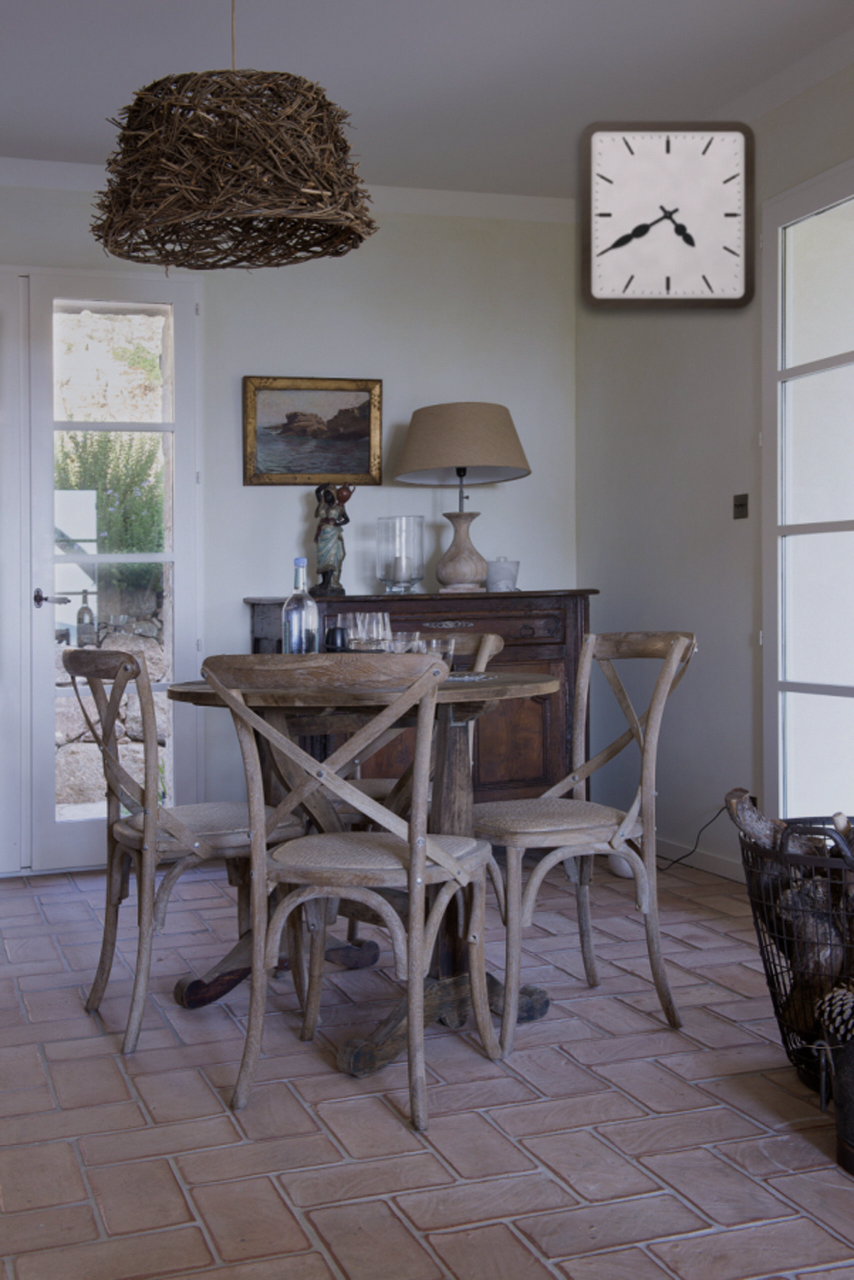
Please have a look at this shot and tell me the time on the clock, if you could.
4:40
